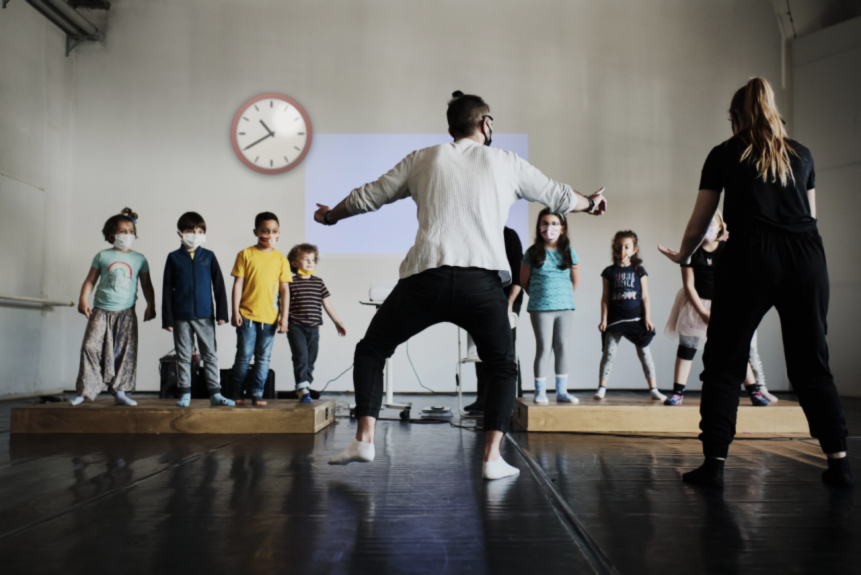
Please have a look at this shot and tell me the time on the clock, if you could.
10:40
